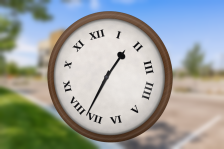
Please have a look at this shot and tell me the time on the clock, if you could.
1:37
